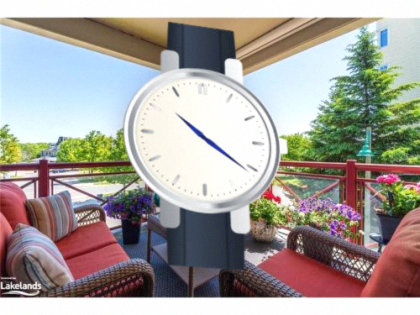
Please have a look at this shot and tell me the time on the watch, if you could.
10:21
